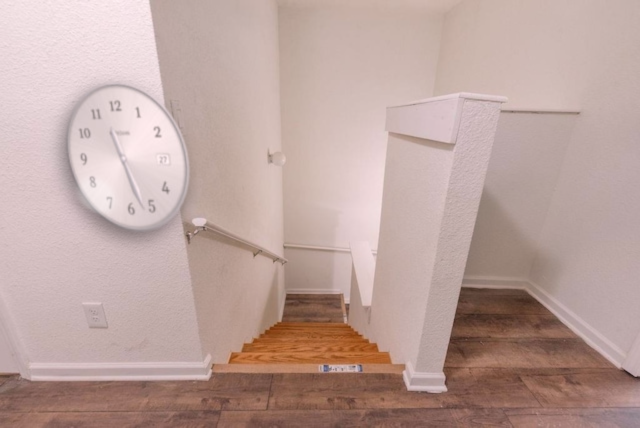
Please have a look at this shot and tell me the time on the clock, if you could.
11:27
